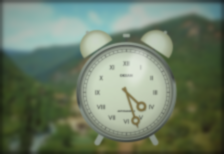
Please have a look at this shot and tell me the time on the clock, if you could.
4:27
